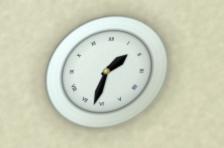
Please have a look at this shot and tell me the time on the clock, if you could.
1:32
